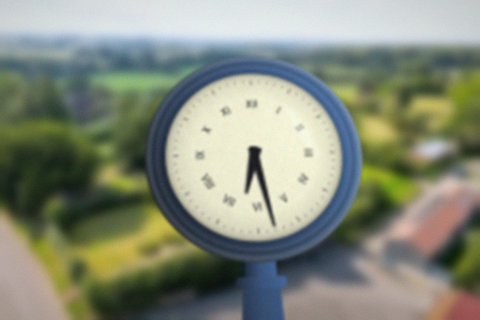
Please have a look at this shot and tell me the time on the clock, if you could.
6:28
